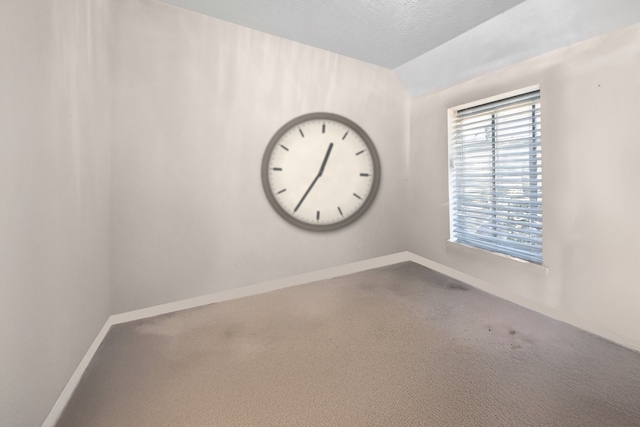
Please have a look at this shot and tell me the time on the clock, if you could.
12:35
